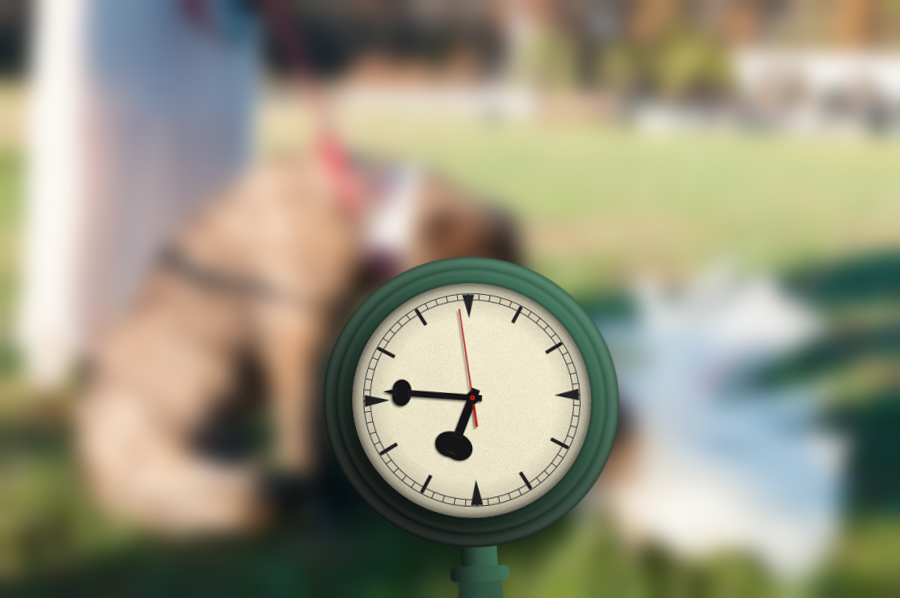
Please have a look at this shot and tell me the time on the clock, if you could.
6:45:59
